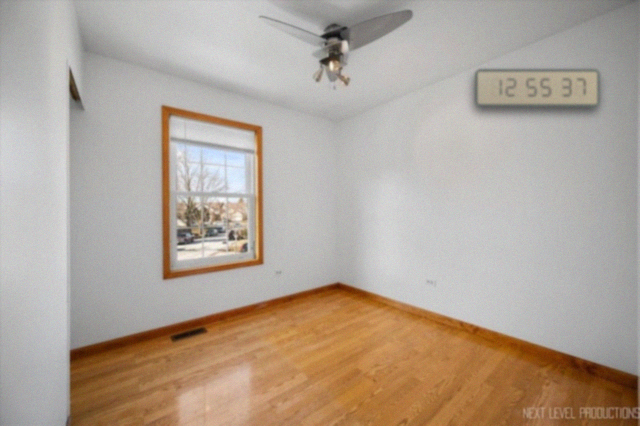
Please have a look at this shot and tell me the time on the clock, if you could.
12:55:37
